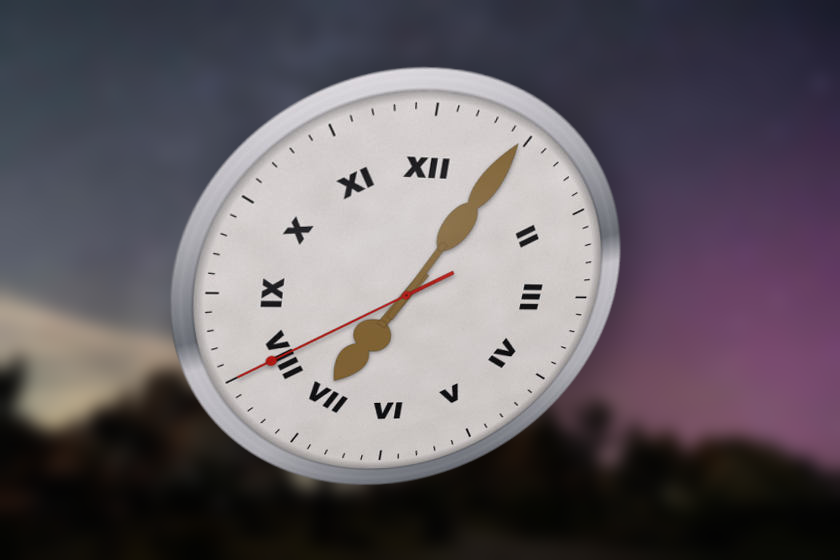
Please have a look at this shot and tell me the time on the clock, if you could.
7:04:40
